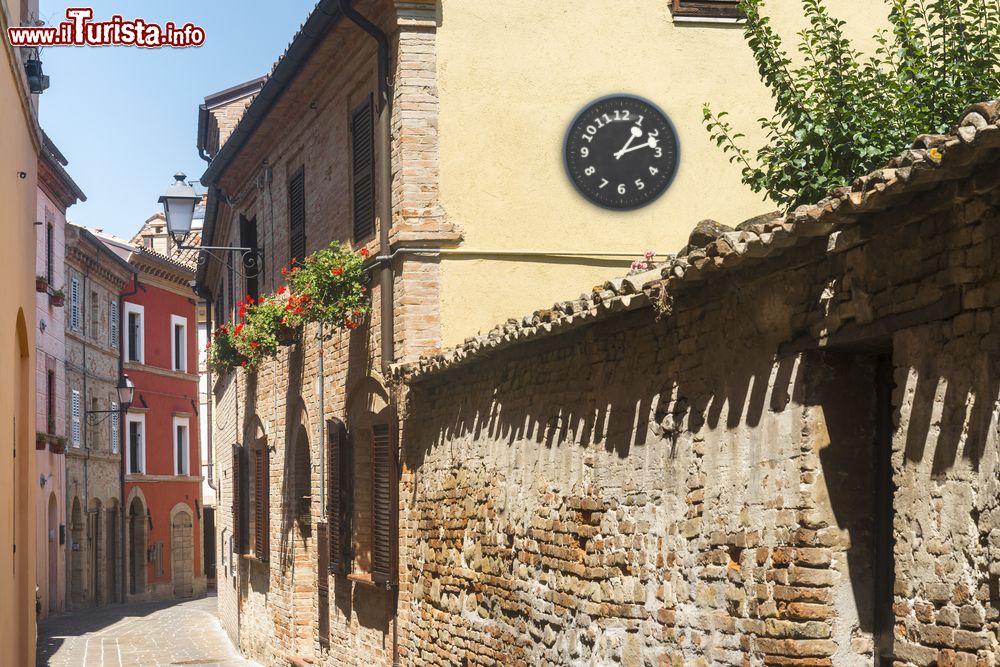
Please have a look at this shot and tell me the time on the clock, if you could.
1:12
